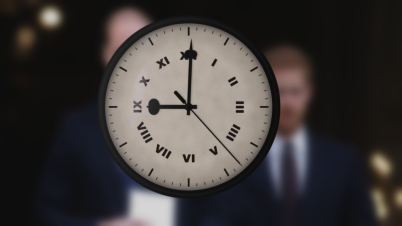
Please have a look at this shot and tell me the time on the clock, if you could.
9:00:23
